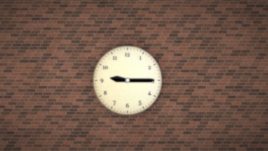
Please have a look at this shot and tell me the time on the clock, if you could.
9:15
